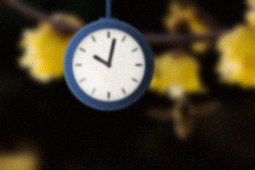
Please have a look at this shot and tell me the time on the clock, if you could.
10:02
